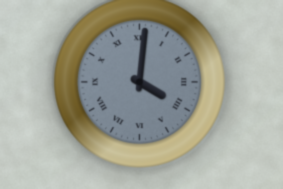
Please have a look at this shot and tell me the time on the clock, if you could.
4:01
